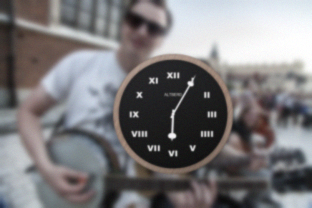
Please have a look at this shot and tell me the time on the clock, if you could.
6:05
